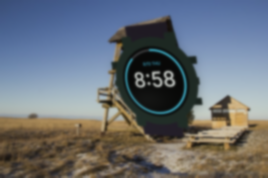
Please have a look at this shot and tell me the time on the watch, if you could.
8:58
